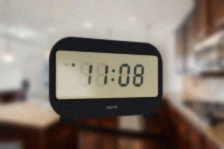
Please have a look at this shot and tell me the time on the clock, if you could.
11:08
